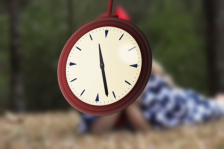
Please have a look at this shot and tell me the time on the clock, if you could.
11:27
